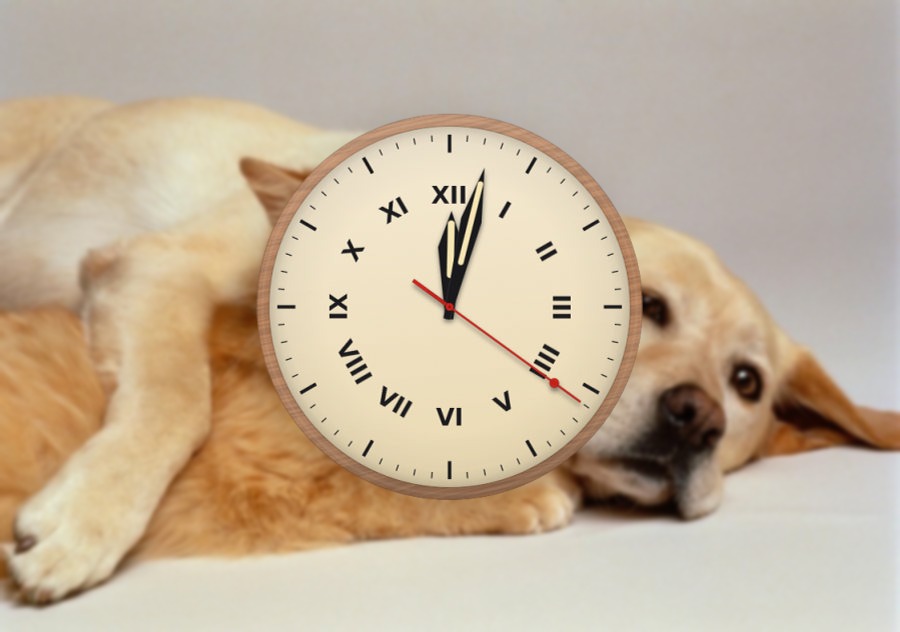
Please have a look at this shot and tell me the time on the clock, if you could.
12:02:21
